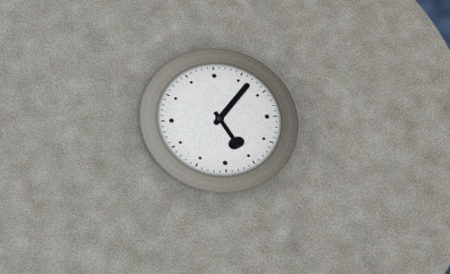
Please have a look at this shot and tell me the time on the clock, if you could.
5:07
